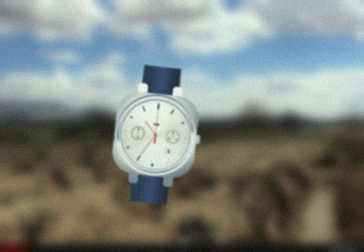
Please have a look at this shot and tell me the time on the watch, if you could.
10:35
